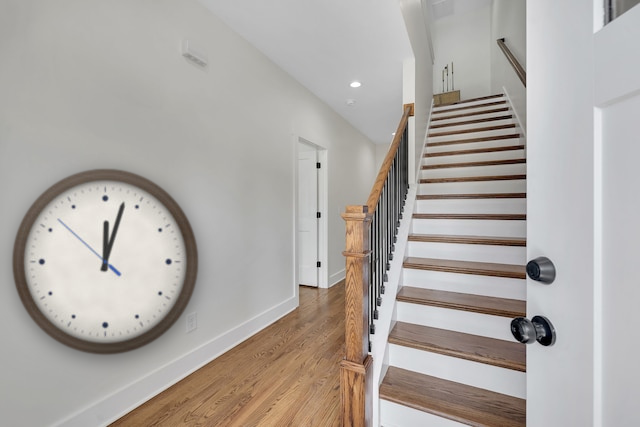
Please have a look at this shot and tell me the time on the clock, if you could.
12:02:52
